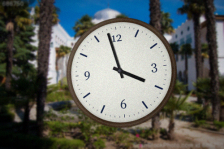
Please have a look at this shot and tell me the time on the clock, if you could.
3:58
